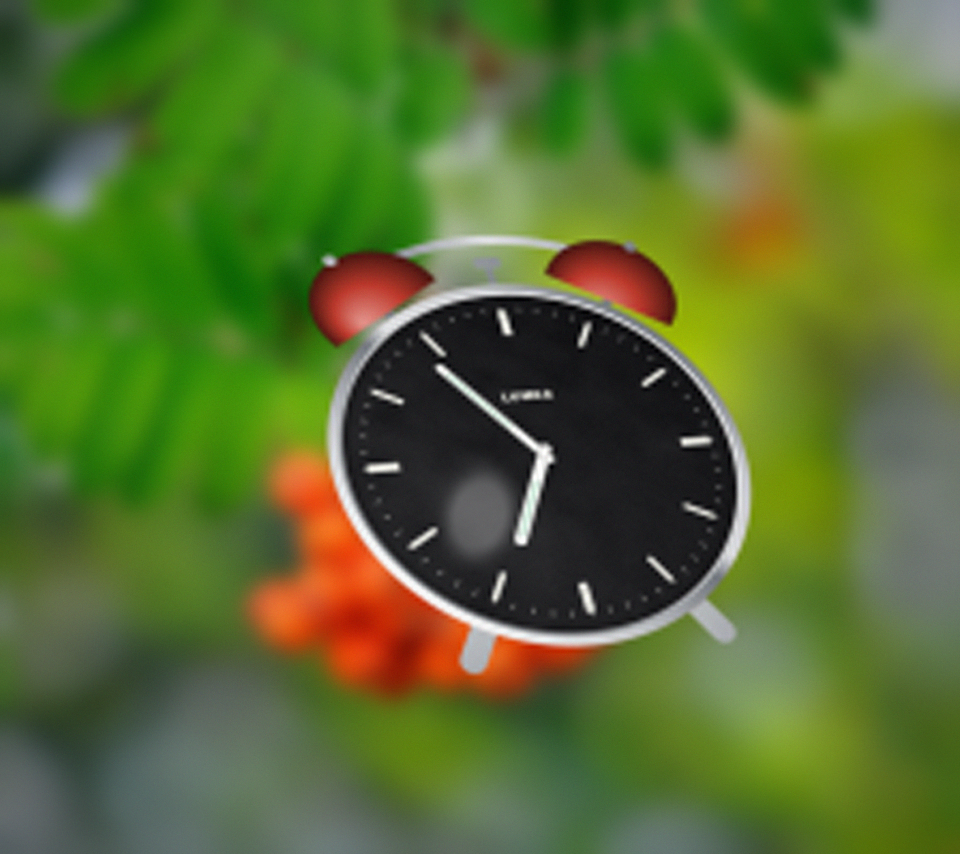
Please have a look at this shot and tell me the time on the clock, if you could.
6:54
